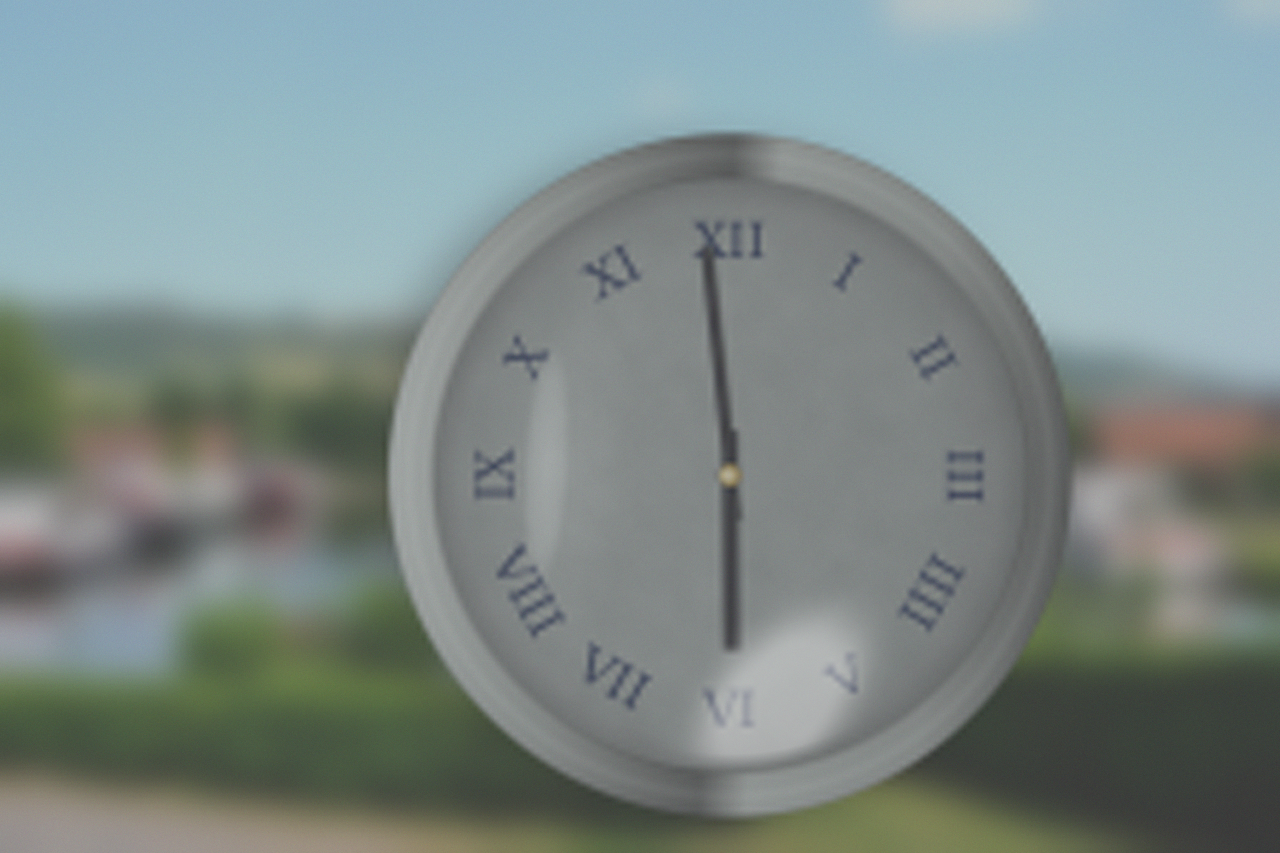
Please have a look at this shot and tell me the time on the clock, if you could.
5:59
